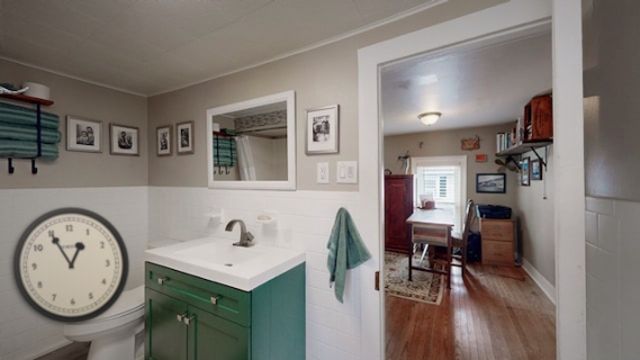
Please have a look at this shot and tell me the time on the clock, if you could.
12:55
